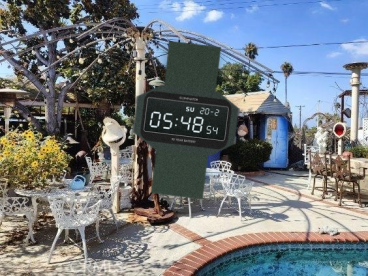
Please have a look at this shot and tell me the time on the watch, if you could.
5:48:54
